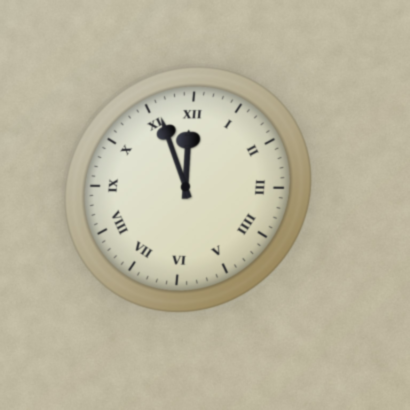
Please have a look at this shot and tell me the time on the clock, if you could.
11:56
